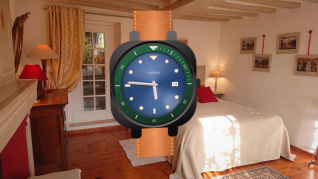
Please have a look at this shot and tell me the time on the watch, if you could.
5:46
